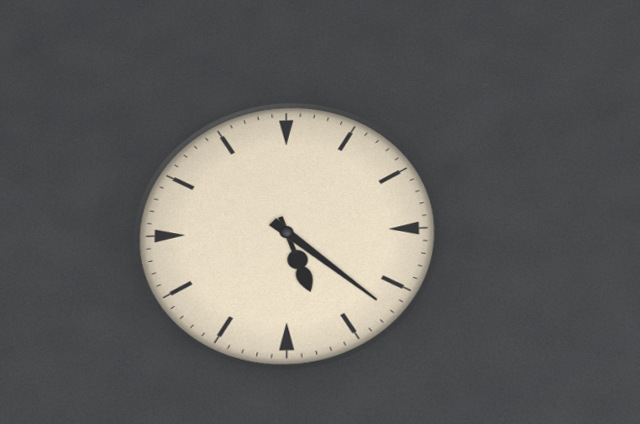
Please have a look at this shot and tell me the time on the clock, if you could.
5:22
